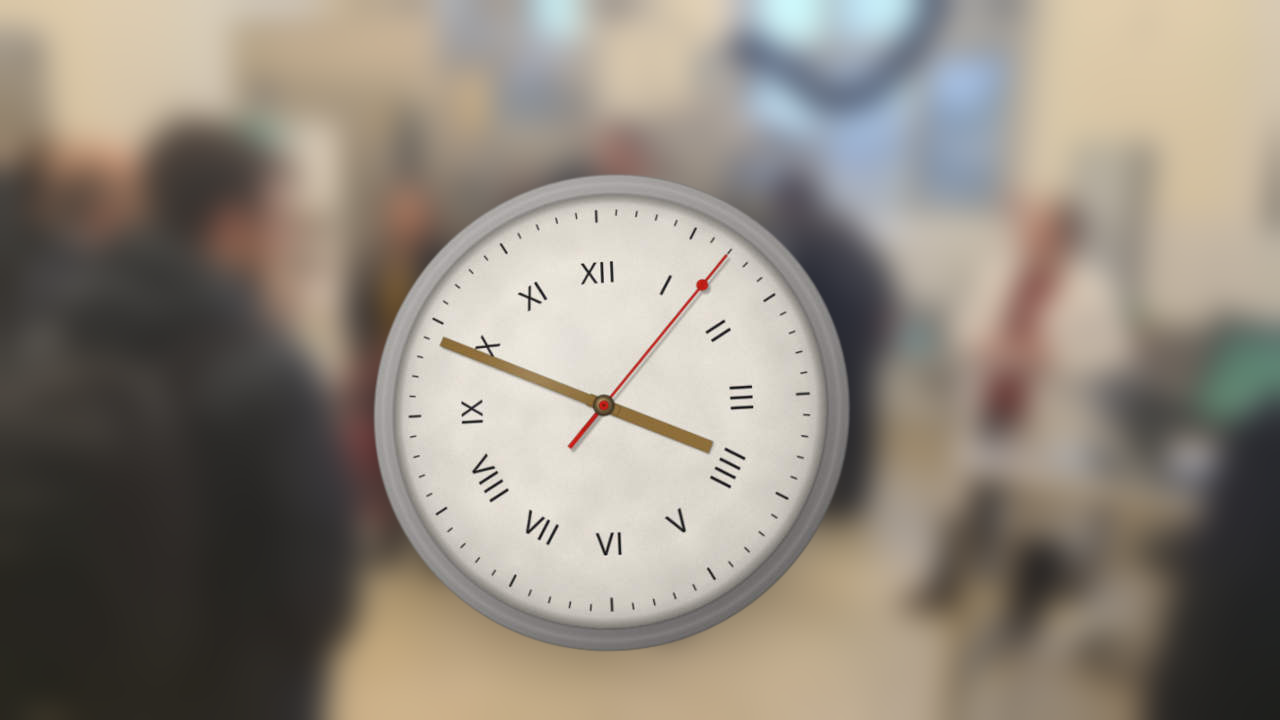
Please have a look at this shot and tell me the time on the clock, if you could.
3:49:07
